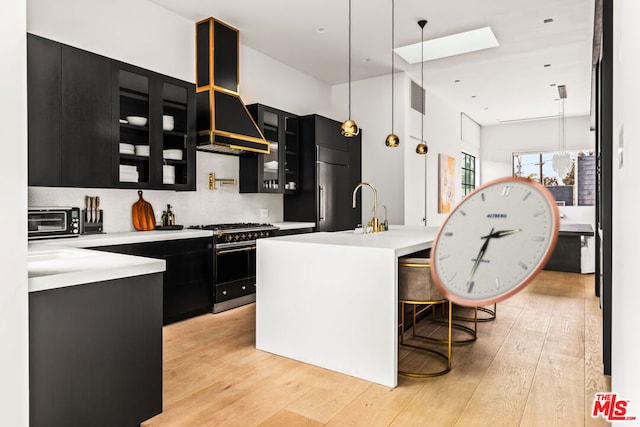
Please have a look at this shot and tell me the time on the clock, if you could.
2:31
